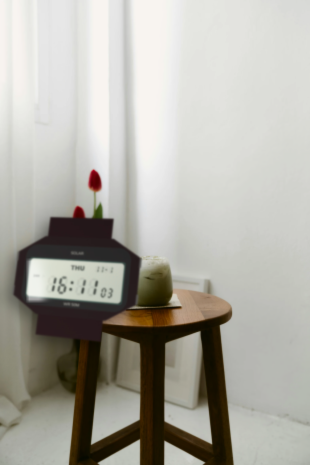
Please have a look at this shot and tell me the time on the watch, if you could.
16:11
